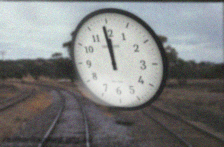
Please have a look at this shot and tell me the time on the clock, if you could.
11:59
